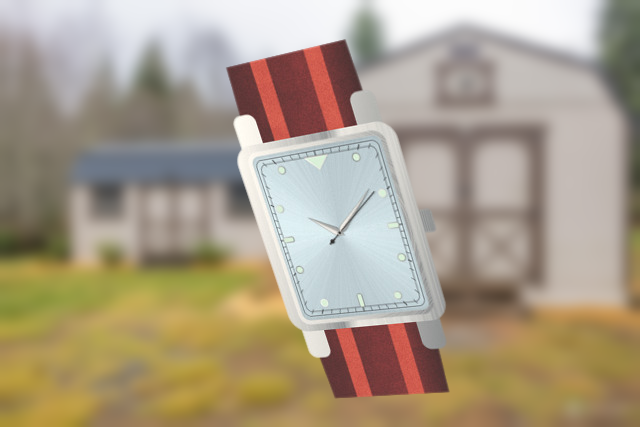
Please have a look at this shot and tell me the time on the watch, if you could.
10:08:09
